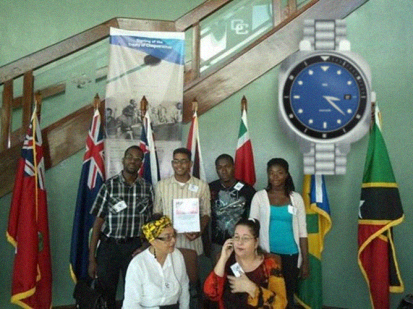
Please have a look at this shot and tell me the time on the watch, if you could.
3:22
